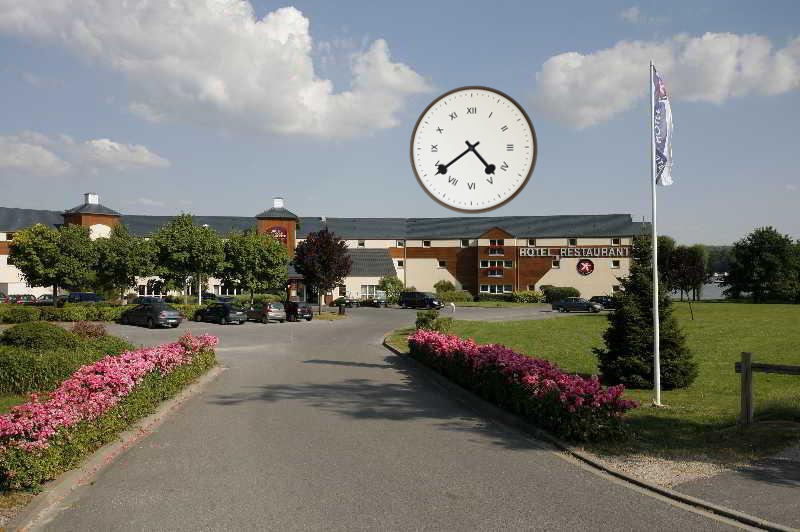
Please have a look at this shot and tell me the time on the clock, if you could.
4:39
